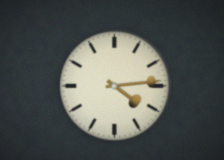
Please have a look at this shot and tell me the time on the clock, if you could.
4:14
